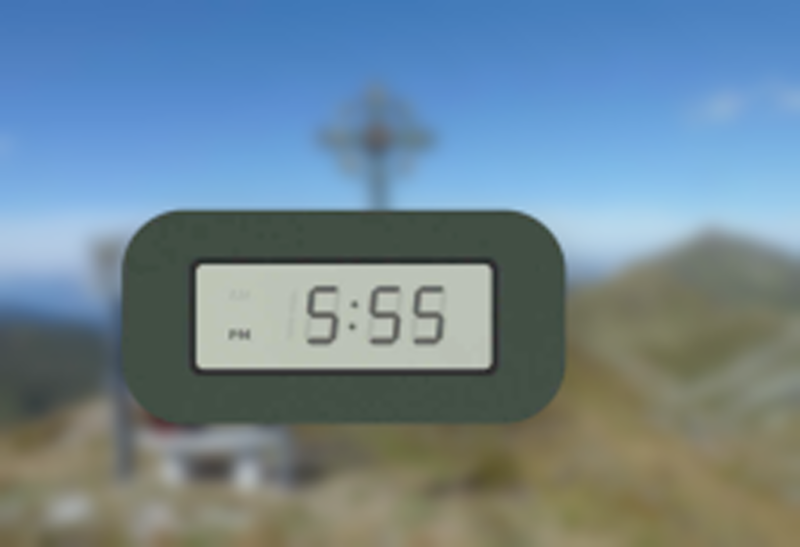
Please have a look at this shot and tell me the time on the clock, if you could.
5:55
